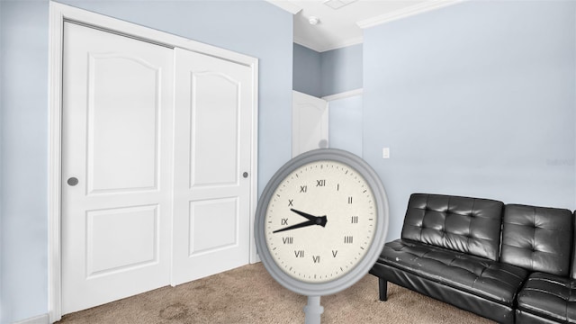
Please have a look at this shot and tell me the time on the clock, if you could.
9:43
